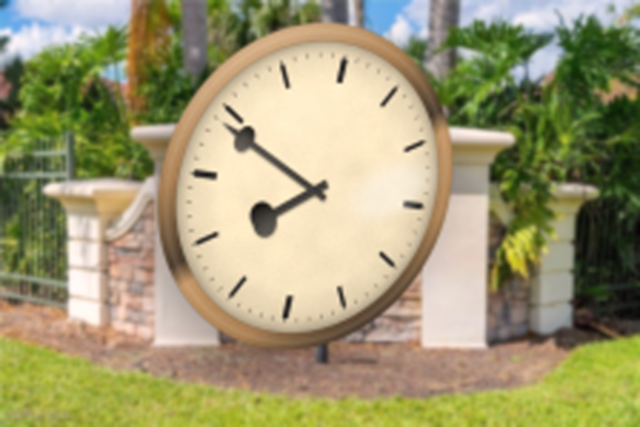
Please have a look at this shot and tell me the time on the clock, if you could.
7:49
